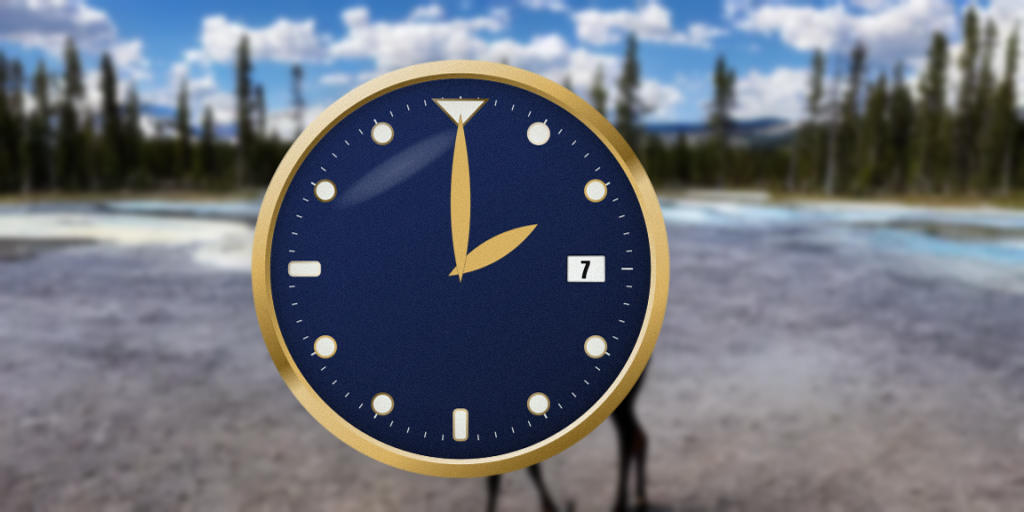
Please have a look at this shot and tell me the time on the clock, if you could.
2:00
